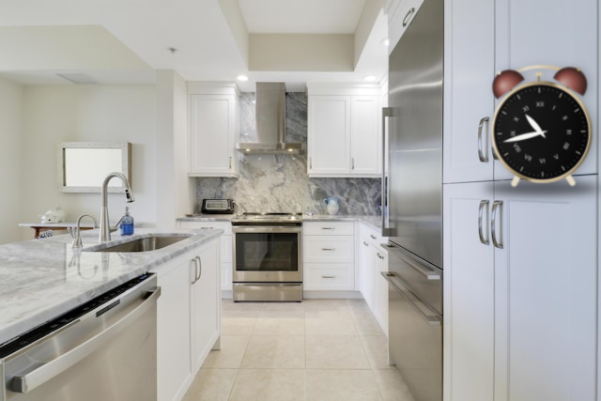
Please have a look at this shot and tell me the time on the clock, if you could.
10:43
